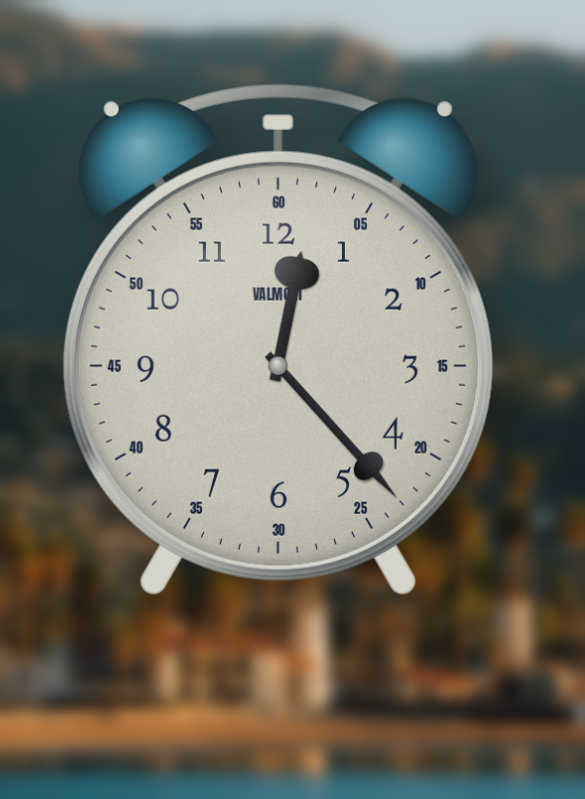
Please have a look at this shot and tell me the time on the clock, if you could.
12:23
